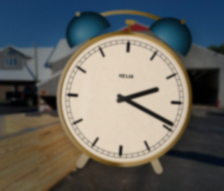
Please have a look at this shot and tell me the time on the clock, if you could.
2:19
